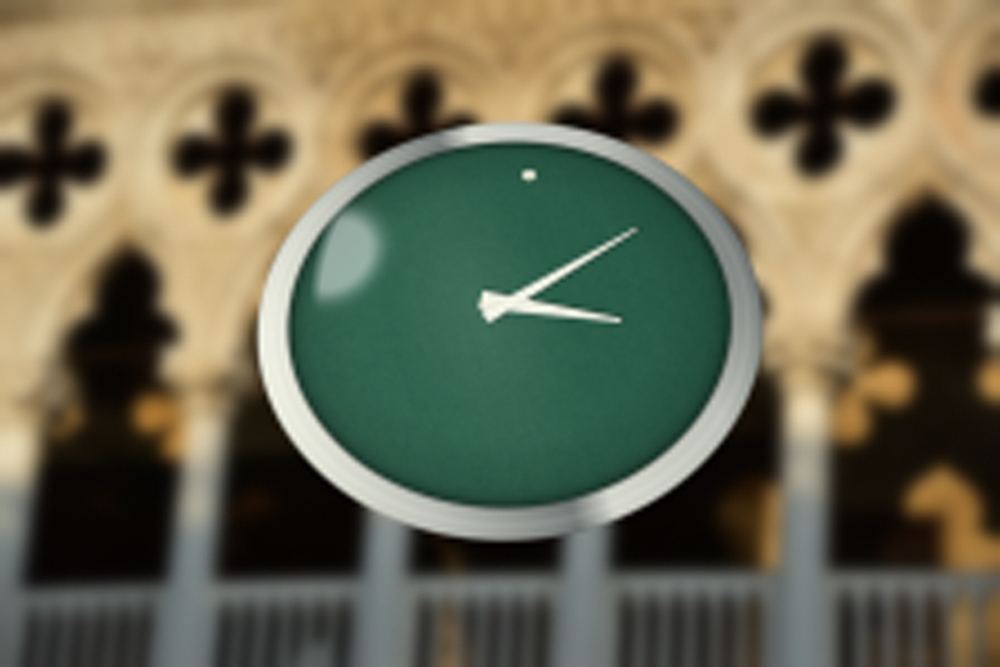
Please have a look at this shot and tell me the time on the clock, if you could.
3:08
